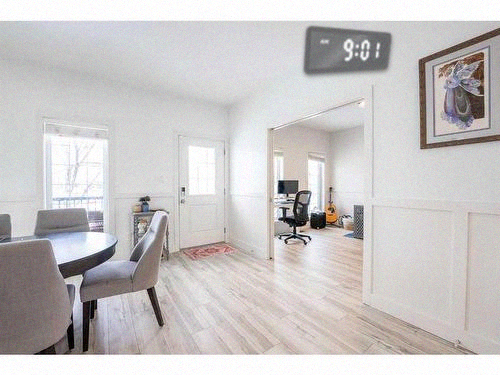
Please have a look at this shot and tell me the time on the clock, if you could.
9:01
